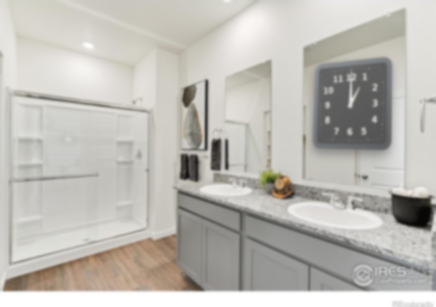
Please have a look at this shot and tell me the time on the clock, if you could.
1:00
